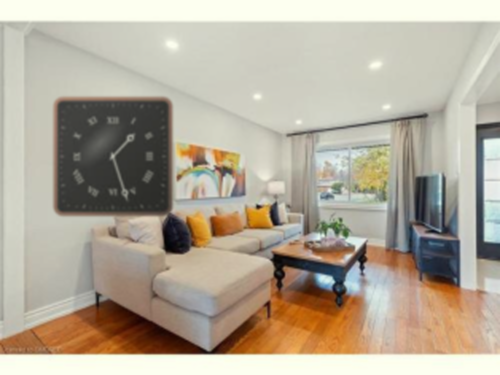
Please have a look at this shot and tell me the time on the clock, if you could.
1:27
